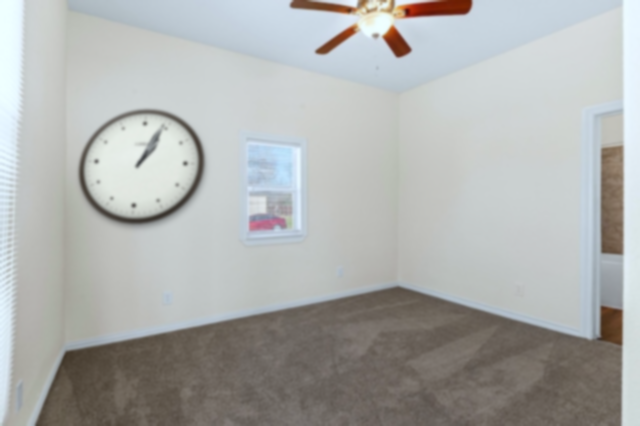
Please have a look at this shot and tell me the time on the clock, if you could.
1:04
